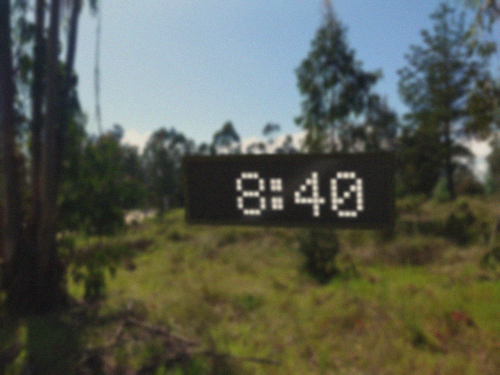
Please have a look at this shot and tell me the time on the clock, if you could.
8:40
